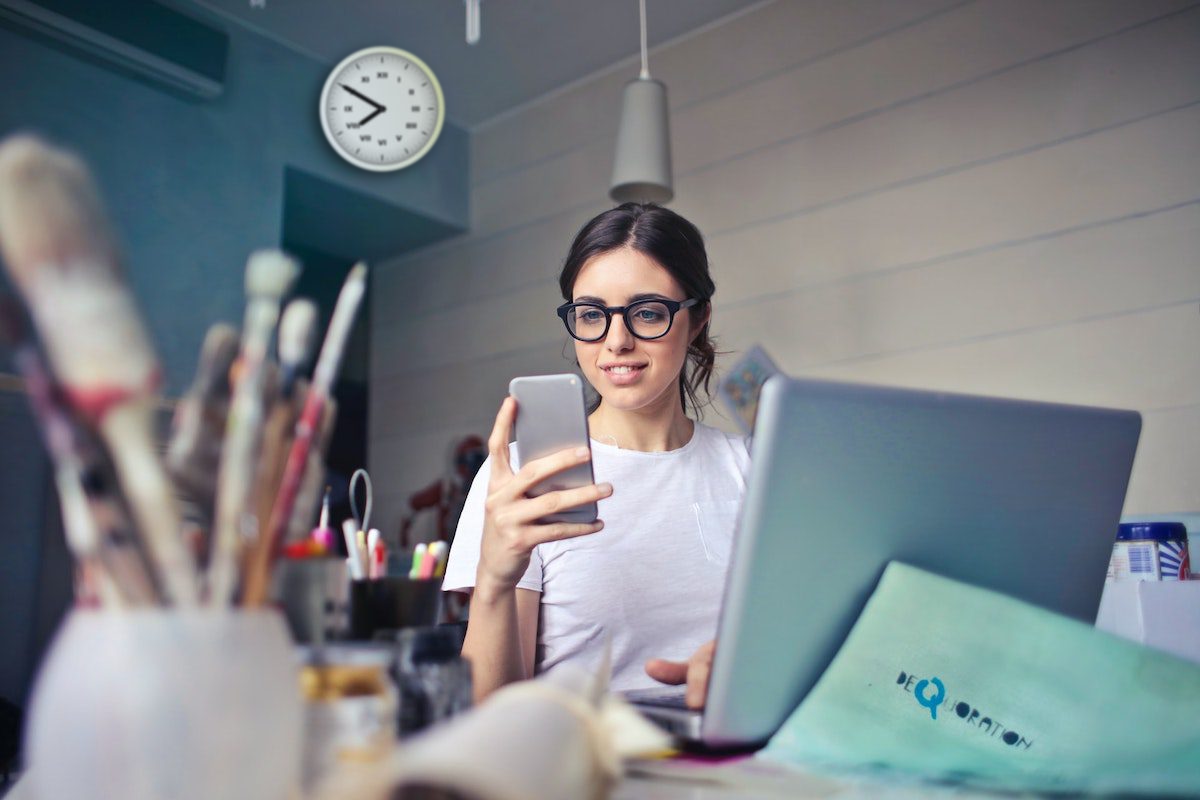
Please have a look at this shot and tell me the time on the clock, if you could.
7:50
